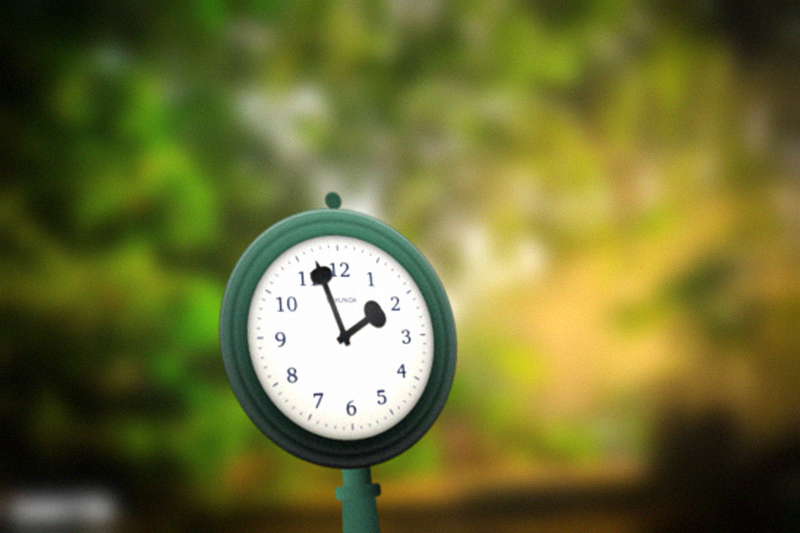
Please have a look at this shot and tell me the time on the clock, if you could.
1:57
